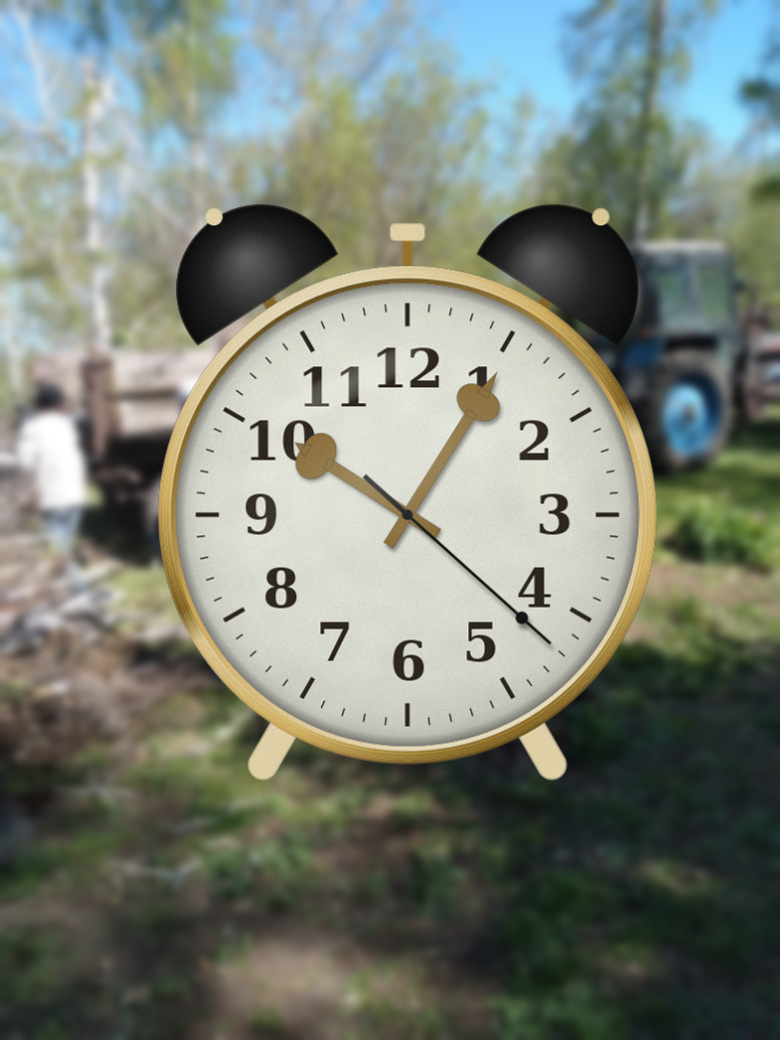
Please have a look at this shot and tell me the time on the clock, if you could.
10:05:22
